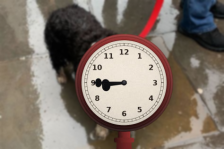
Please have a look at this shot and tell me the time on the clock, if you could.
8:45
